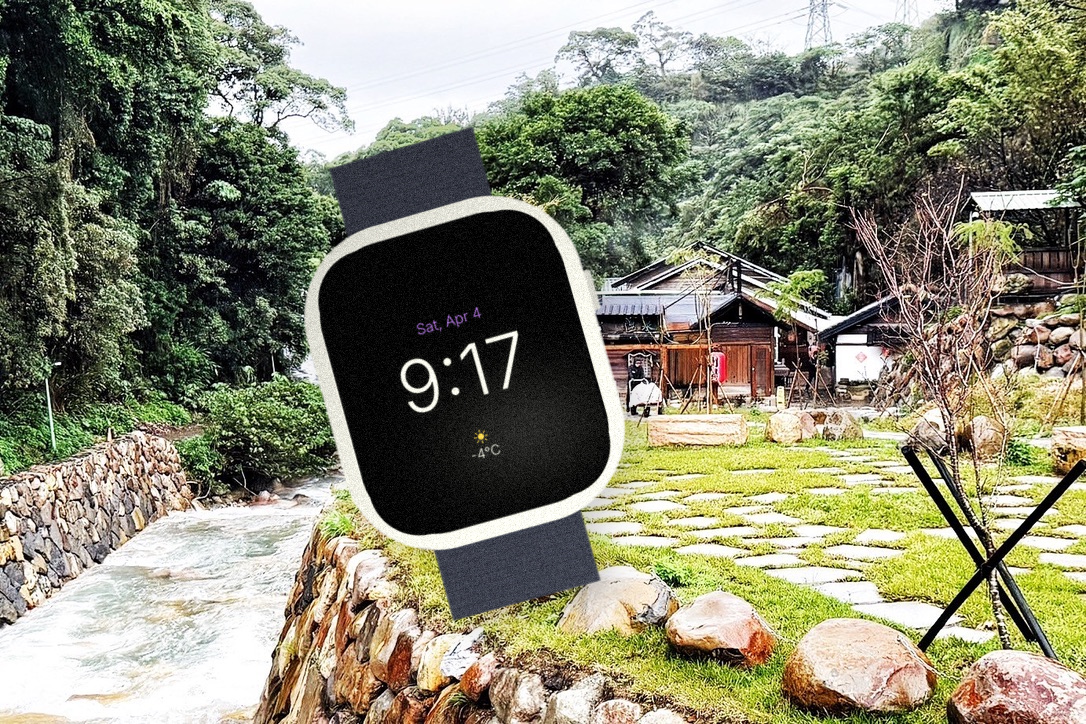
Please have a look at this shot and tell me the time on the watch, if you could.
9:17
